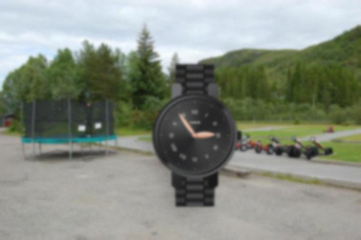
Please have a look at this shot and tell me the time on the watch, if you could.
2:54
